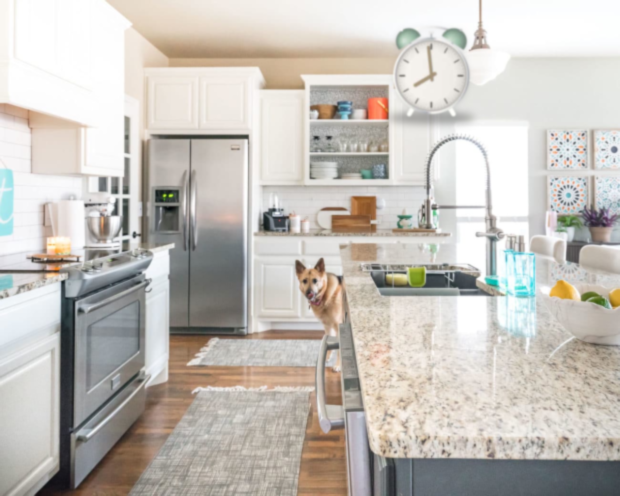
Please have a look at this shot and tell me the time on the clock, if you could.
7:59
